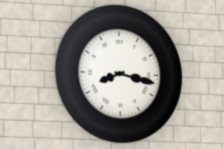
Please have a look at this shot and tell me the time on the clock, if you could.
8:17
